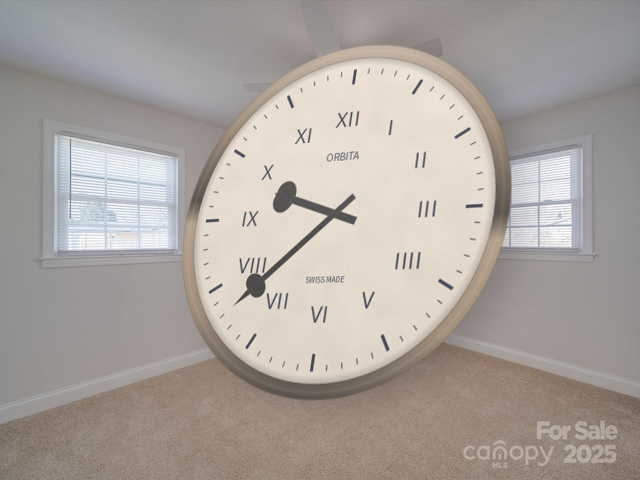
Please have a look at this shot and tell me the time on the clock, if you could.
9:38
